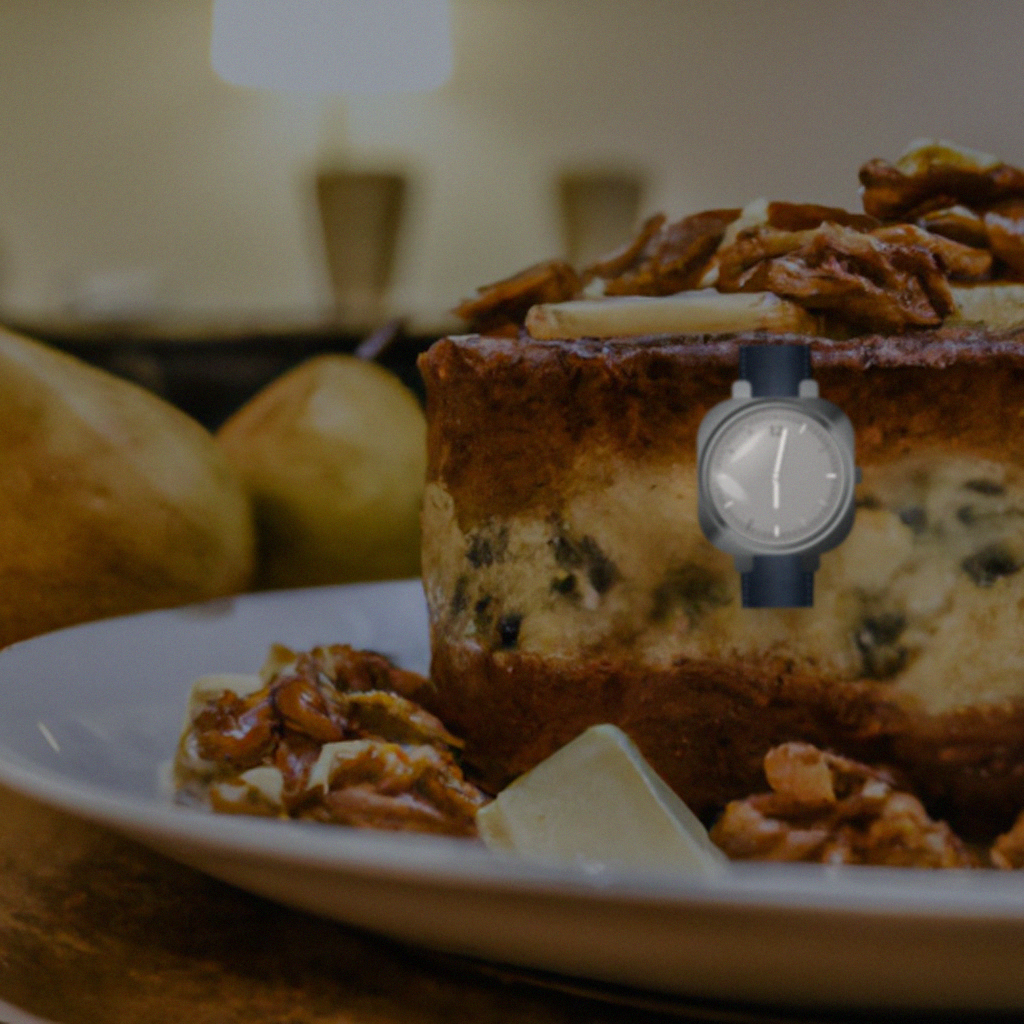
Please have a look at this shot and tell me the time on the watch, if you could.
6:02
